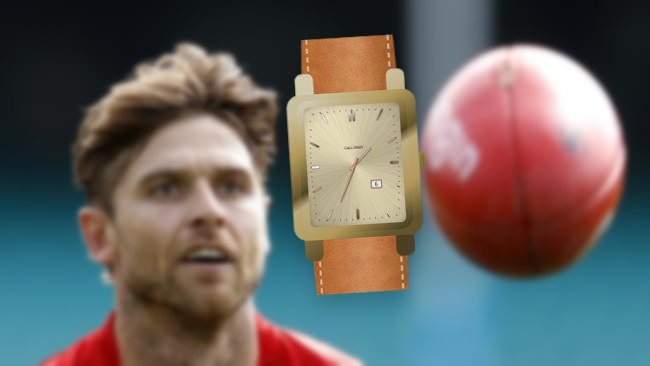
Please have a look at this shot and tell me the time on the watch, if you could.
1:34
